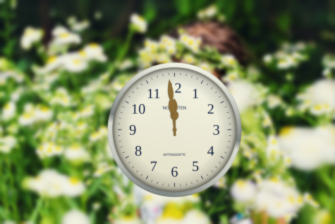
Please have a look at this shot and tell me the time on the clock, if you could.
11:59
